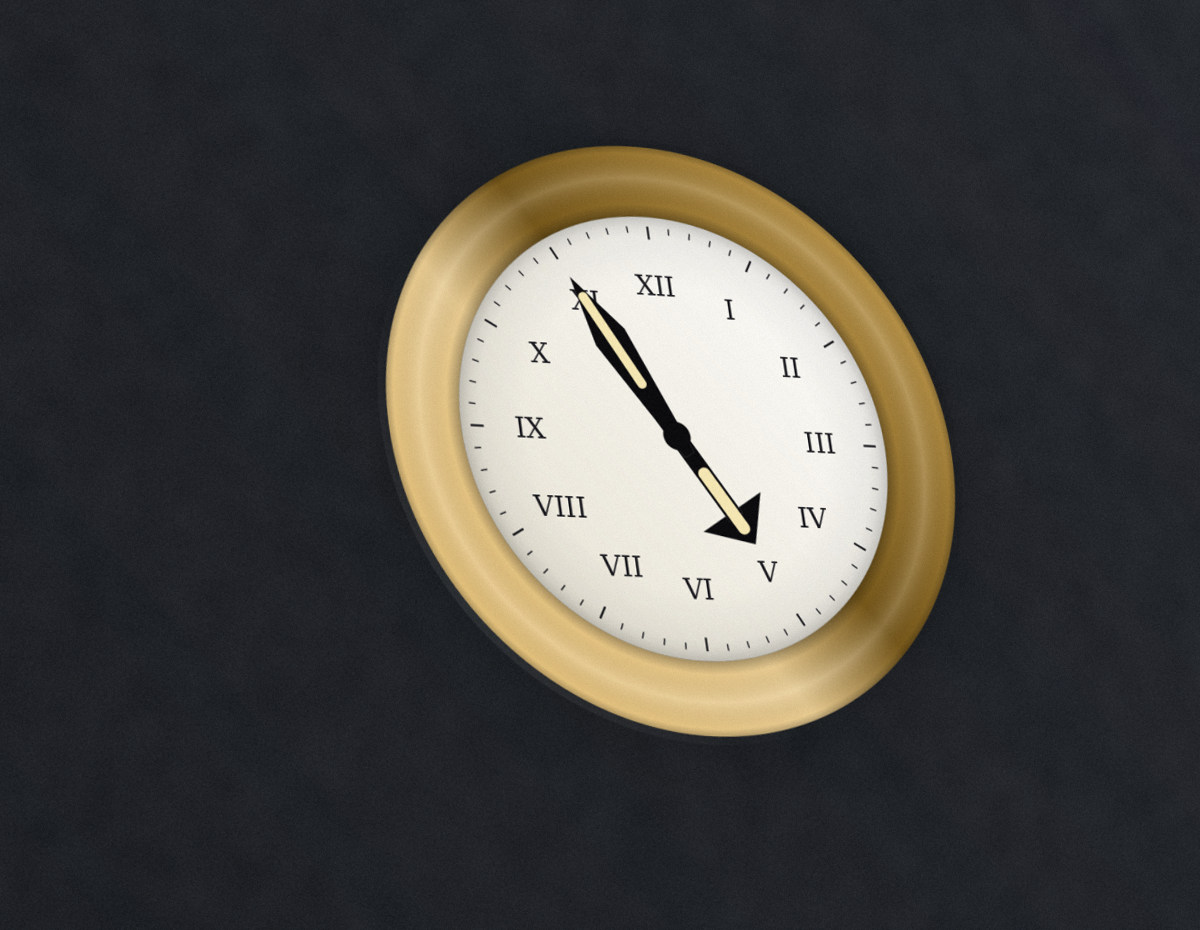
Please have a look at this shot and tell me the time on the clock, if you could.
4:55
